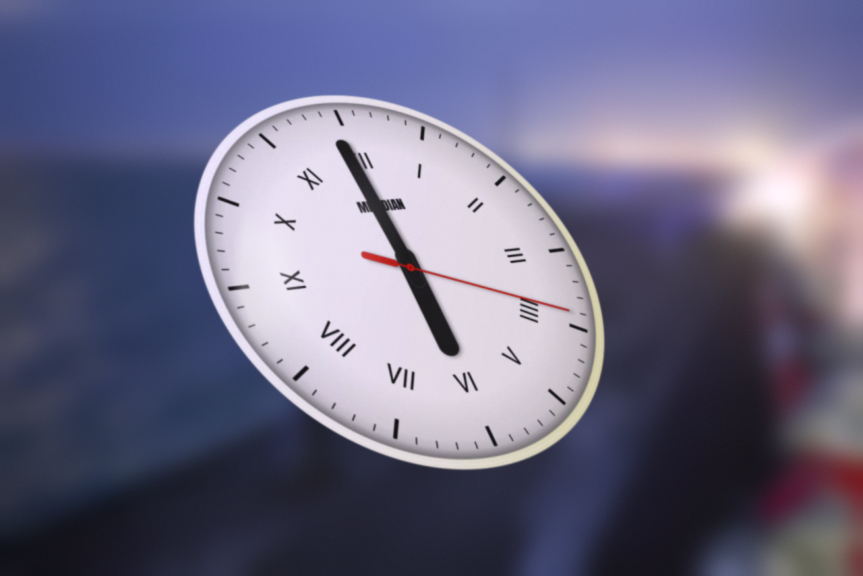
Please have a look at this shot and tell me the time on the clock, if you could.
5:59:19
